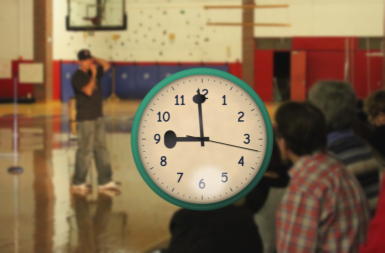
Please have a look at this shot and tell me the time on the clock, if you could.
8:59:17
